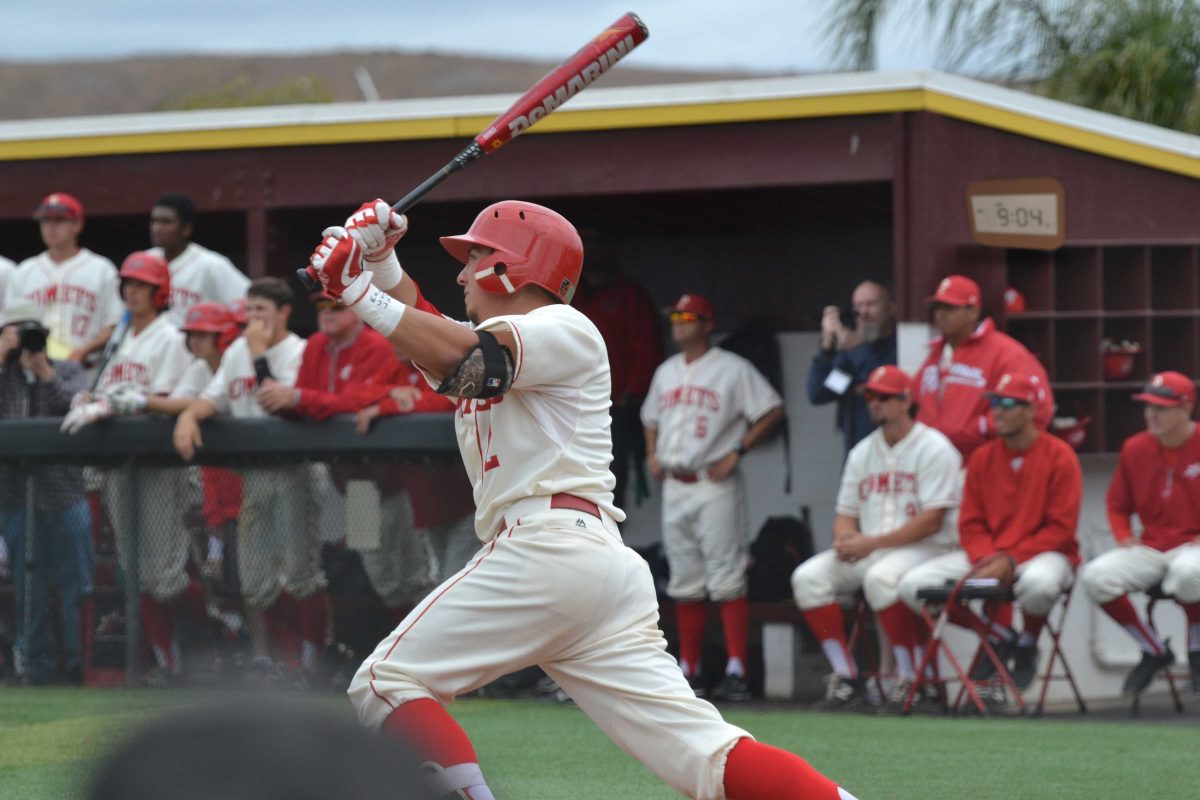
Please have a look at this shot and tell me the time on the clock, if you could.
9:04
